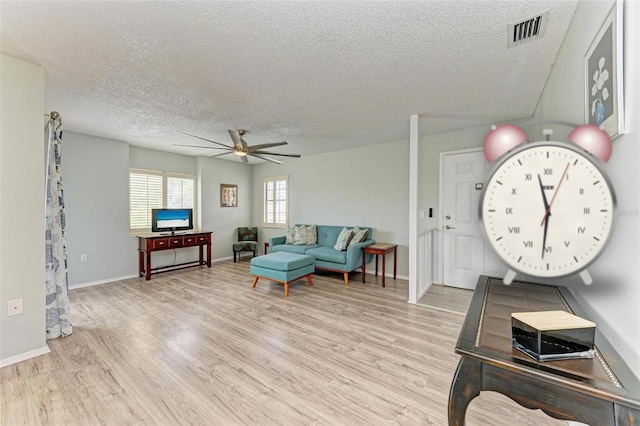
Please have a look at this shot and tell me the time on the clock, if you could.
11:31:04
